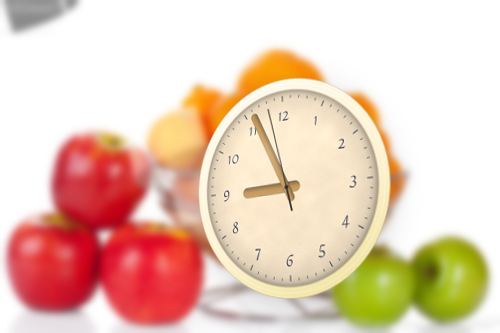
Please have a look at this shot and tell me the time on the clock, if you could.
8:55:58
